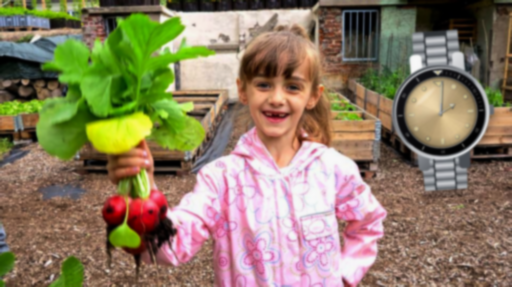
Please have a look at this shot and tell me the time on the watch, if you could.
2:01
